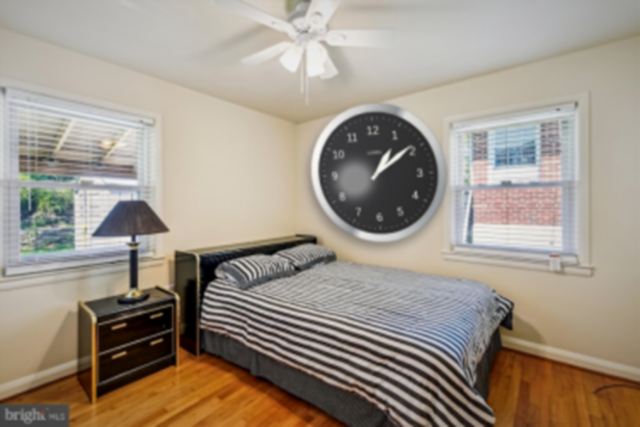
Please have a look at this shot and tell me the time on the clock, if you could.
1:09
